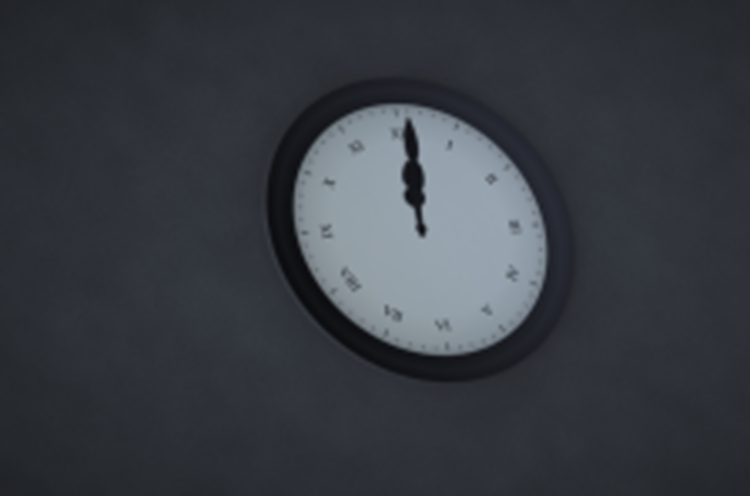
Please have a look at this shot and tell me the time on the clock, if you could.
12:01
